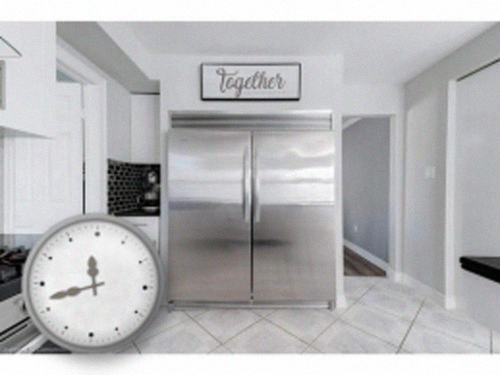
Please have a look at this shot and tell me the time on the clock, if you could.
11:42
